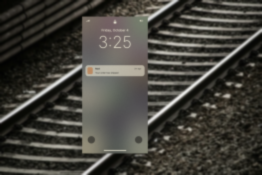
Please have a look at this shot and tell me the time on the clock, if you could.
3:25
